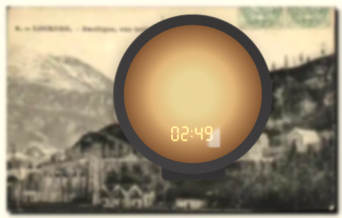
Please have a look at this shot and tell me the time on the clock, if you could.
2:49
